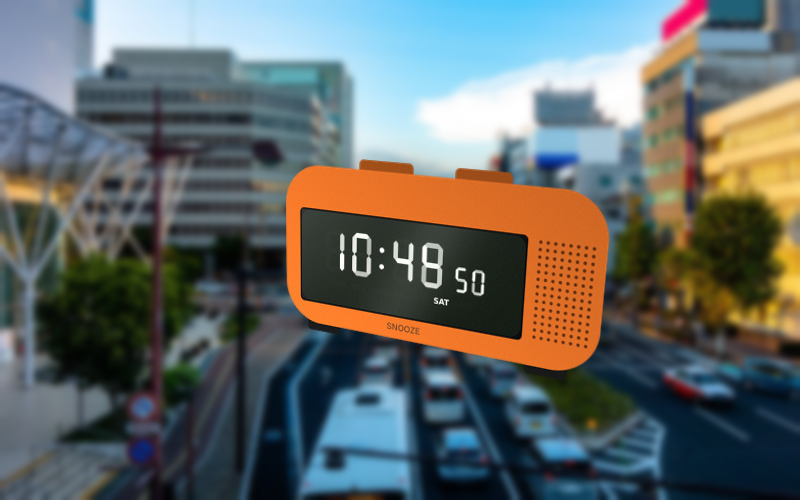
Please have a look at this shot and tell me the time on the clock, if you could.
10:48:50
